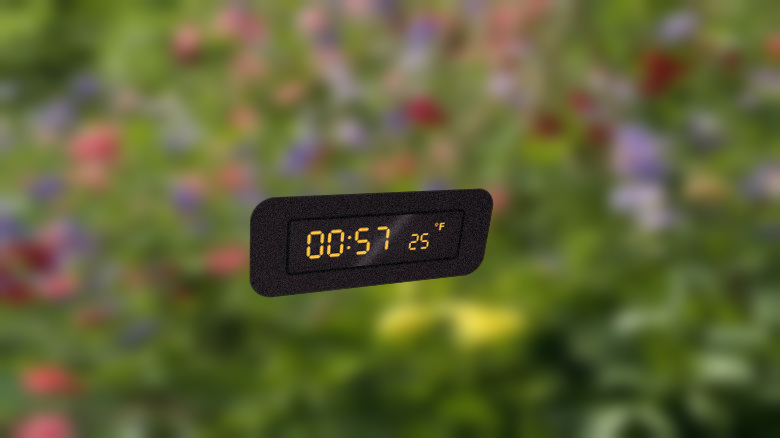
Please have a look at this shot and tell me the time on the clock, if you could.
0:57
